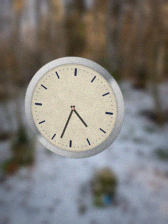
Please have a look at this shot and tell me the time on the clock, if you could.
4:33
